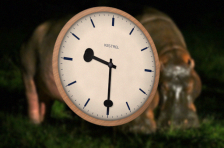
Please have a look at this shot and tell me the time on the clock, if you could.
9:30
